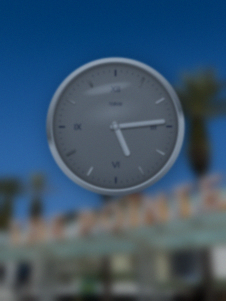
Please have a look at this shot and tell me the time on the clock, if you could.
5:14
